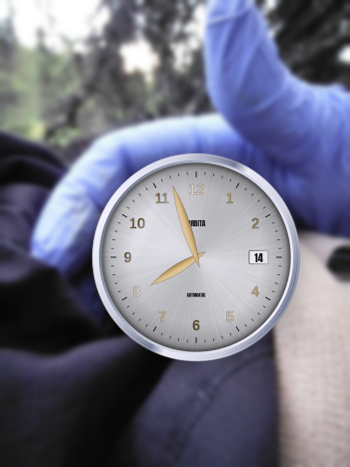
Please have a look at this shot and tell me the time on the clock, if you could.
7:57
